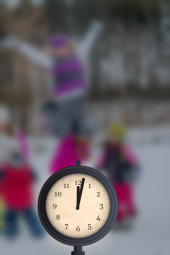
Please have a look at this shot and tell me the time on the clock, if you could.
12:02
